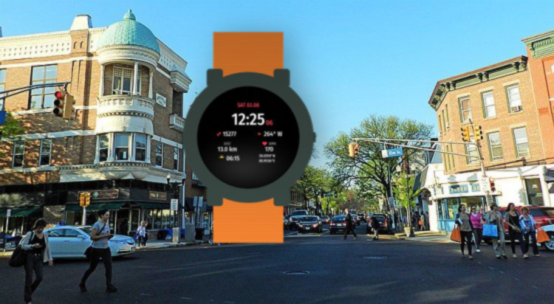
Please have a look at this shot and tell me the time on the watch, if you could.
12:25
